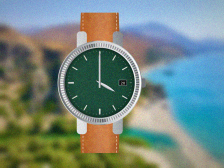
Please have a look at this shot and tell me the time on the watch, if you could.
4:00
